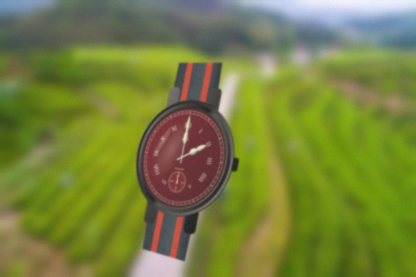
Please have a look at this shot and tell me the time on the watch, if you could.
2:00
